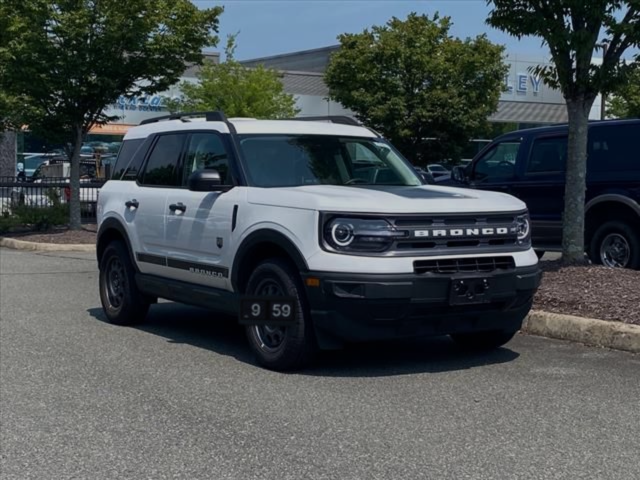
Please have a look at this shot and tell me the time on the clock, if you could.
9:59
